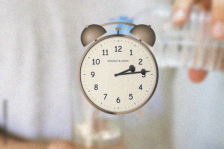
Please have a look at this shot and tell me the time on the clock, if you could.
2:14
